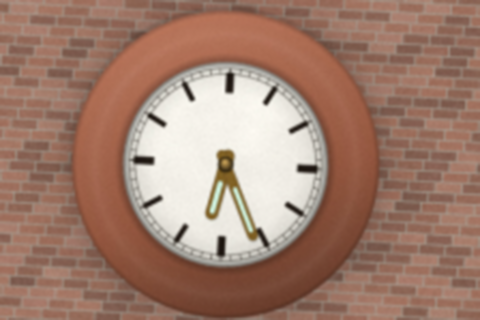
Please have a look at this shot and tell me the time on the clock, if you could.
6:26
